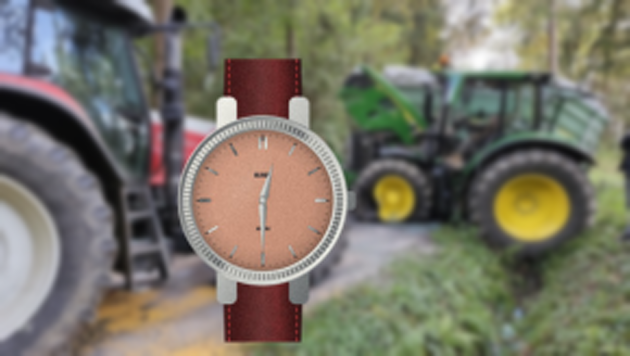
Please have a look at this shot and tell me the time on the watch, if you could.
12:30
